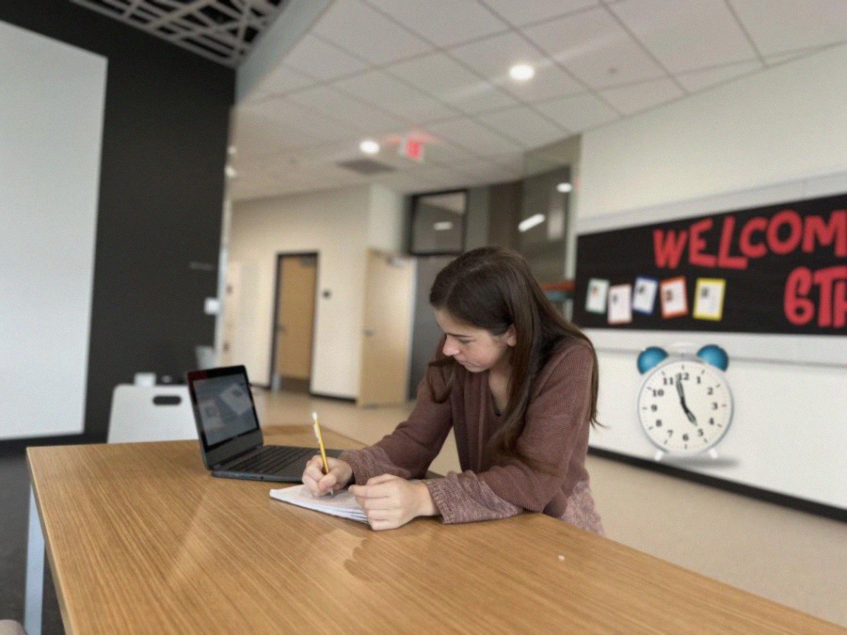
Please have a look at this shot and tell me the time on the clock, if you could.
4:58
